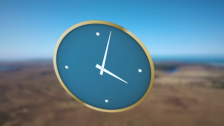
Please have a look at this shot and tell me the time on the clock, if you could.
4:03
